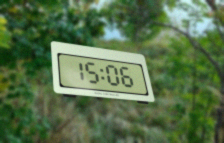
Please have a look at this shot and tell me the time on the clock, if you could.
15:06
